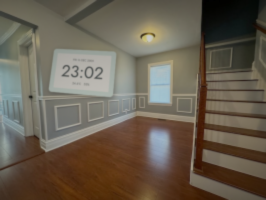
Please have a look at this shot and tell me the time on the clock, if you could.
23:02
